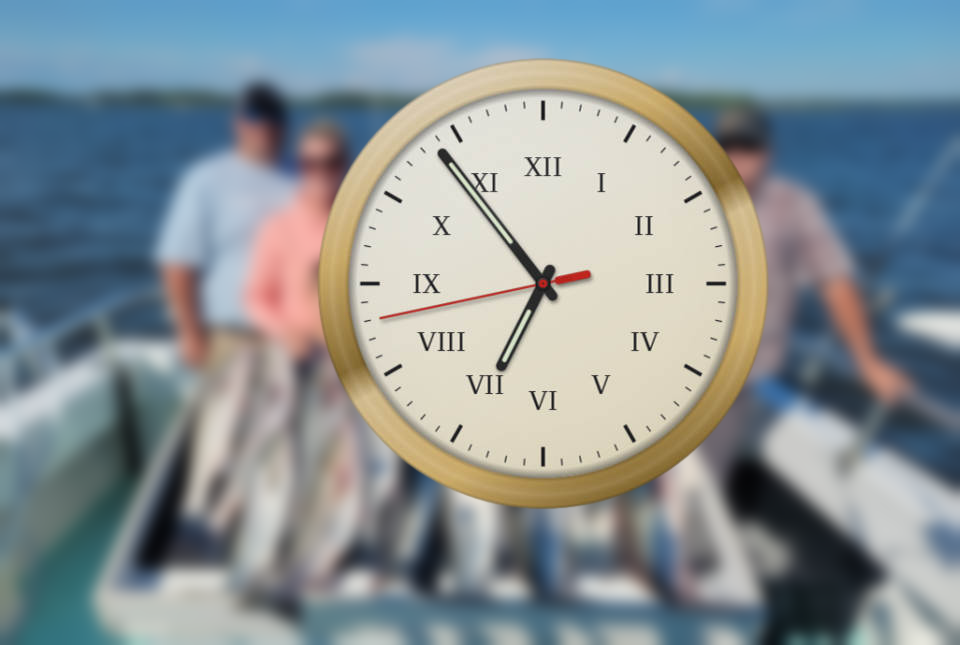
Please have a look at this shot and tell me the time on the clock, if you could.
6:53:43
